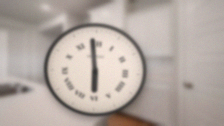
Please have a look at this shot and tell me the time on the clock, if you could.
5:59
